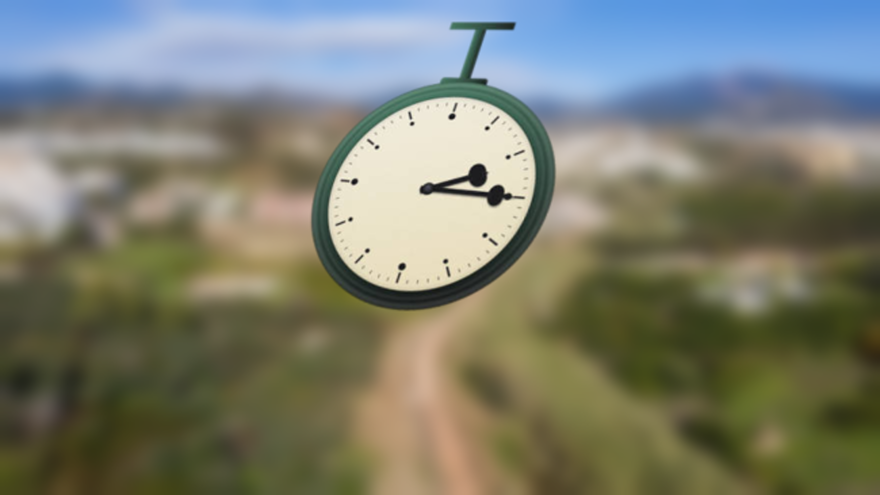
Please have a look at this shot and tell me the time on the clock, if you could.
2:15
